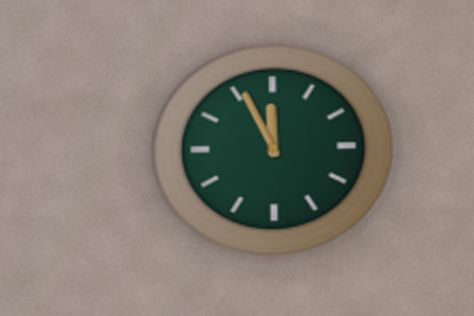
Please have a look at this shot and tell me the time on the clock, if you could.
11:56
